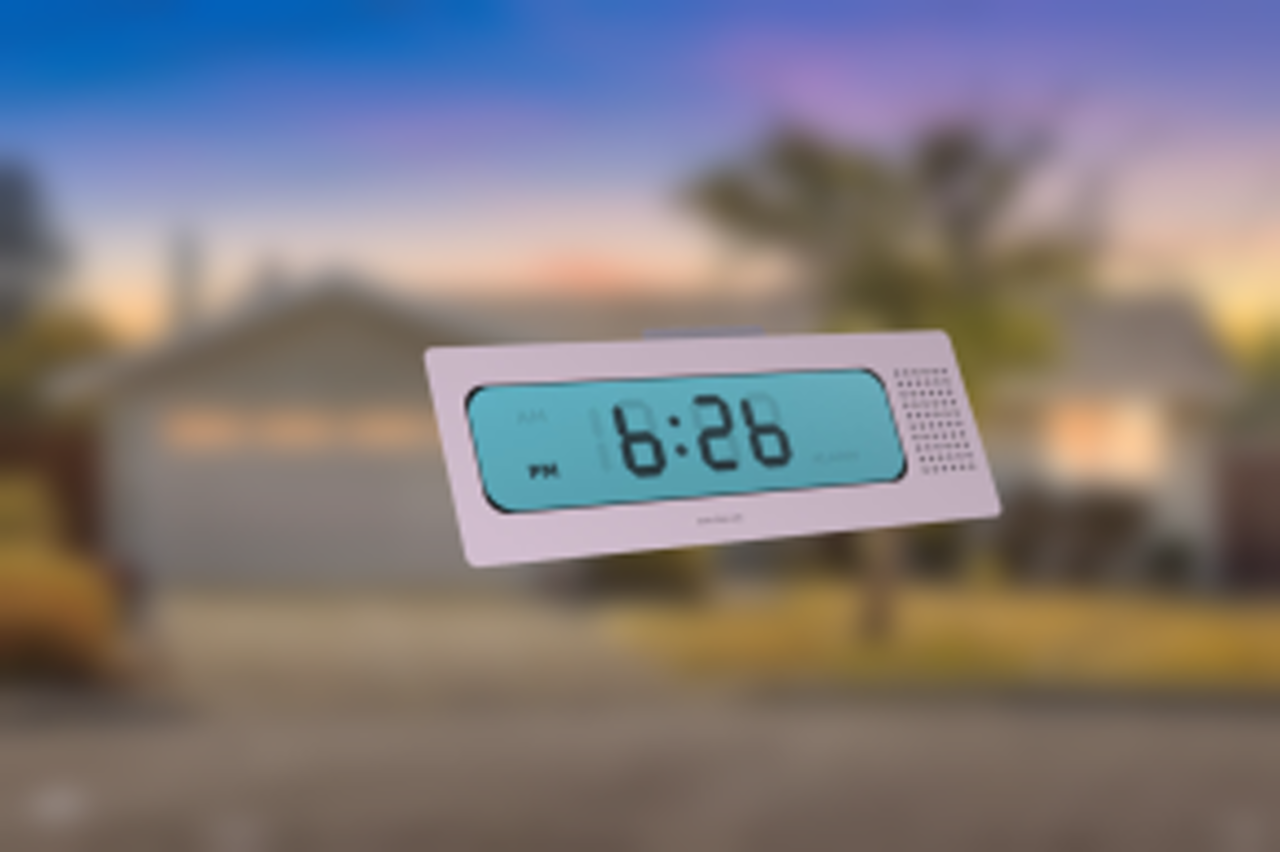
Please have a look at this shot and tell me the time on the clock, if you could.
6:26
